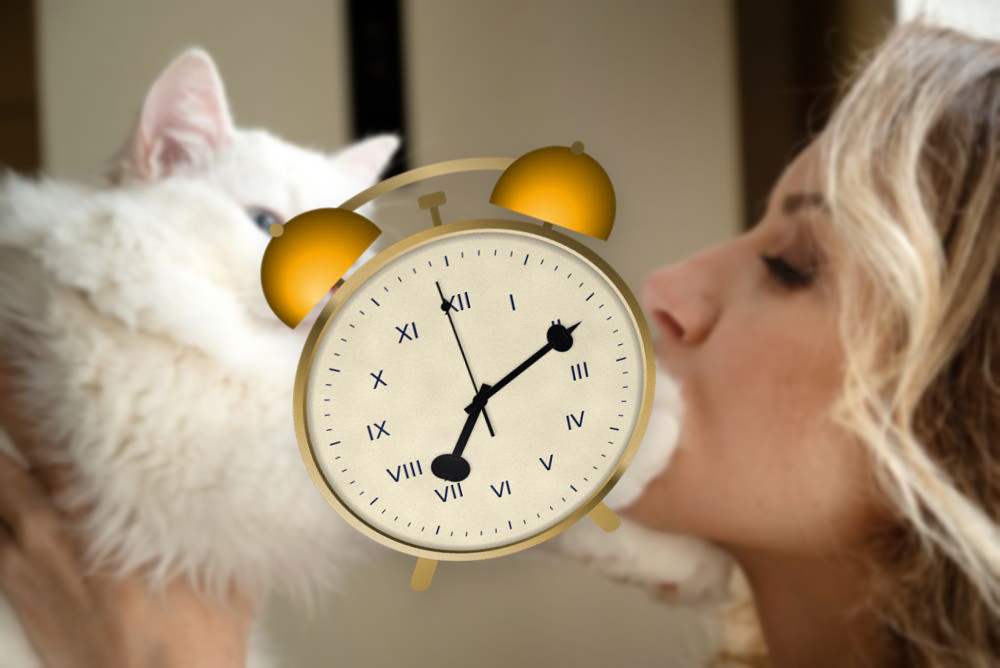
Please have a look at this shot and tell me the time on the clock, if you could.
7:10:59
